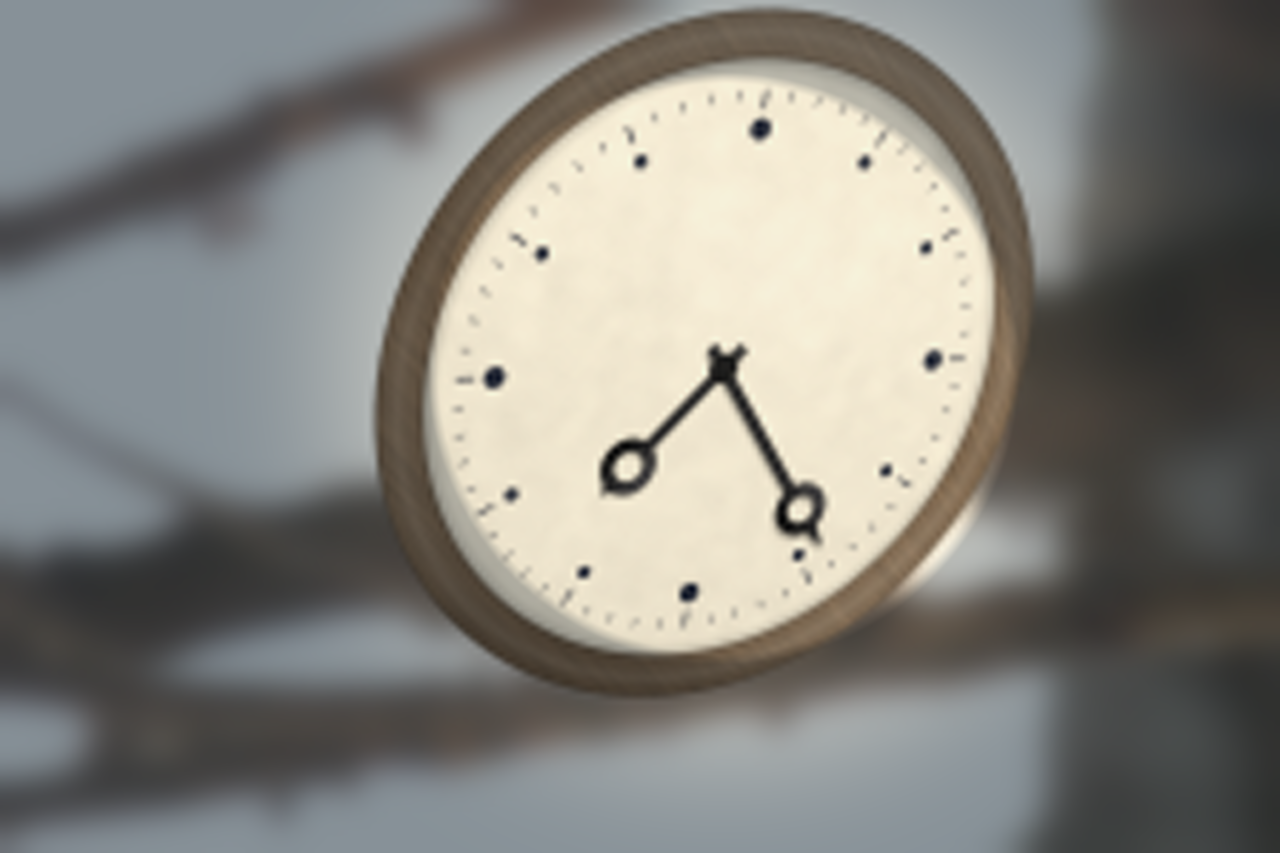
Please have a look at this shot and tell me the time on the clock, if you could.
7:24
